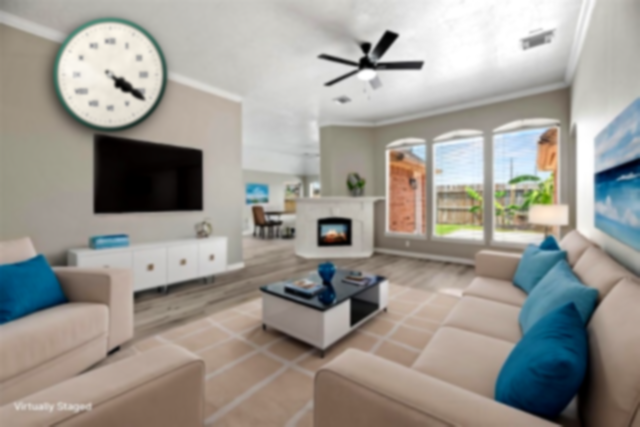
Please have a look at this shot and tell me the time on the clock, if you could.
4:21
